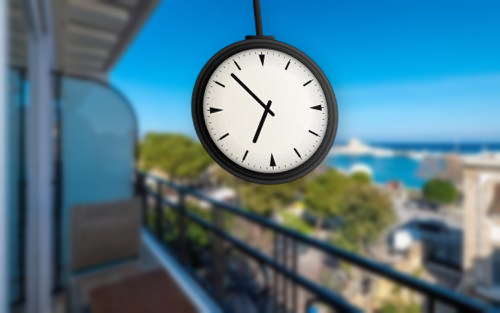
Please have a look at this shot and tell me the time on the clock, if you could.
6:53
